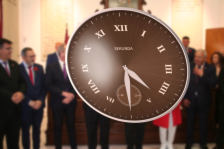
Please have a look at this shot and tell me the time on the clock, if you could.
4:30
